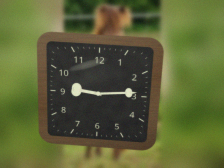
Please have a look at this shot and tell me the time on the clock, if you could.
9:14
